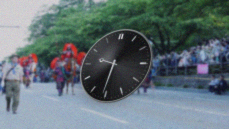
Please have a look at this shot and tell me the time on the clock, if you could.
9:31
